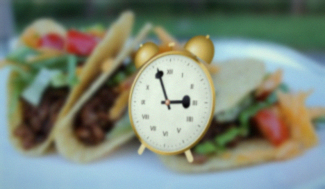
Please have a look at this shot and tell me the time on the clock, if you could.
2:56
